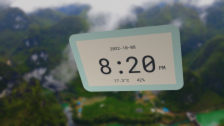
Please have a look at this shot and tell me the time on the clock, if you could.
8:20
